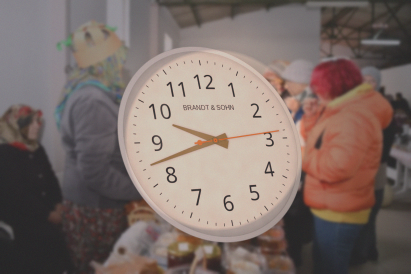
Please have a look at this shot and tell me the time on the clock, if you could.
9:42:14
